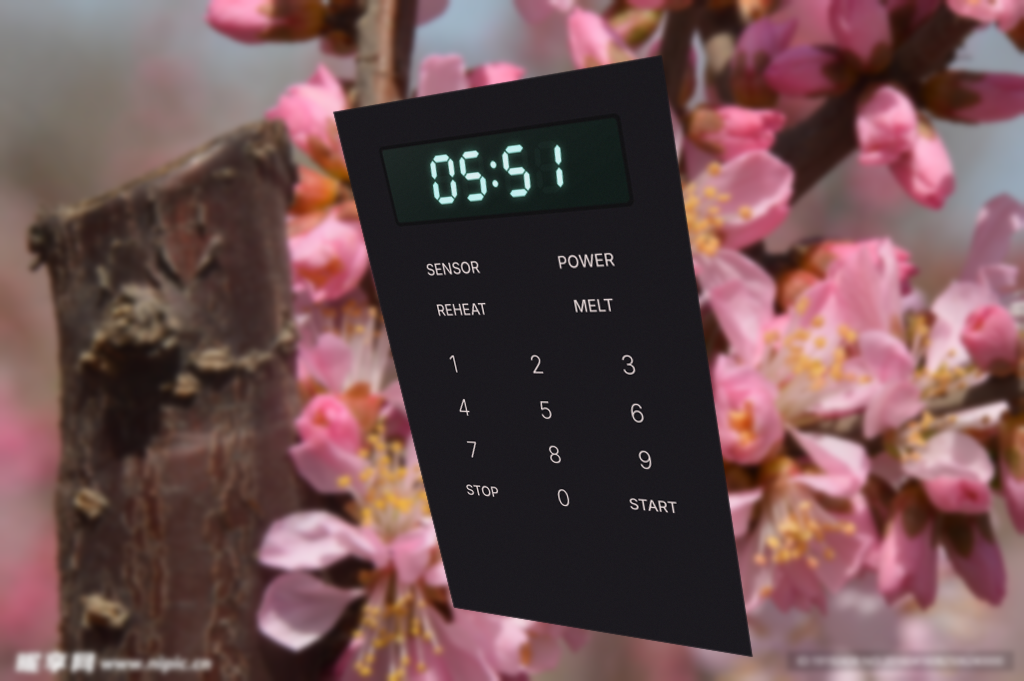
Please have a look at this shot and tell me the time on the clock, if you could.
5:51
